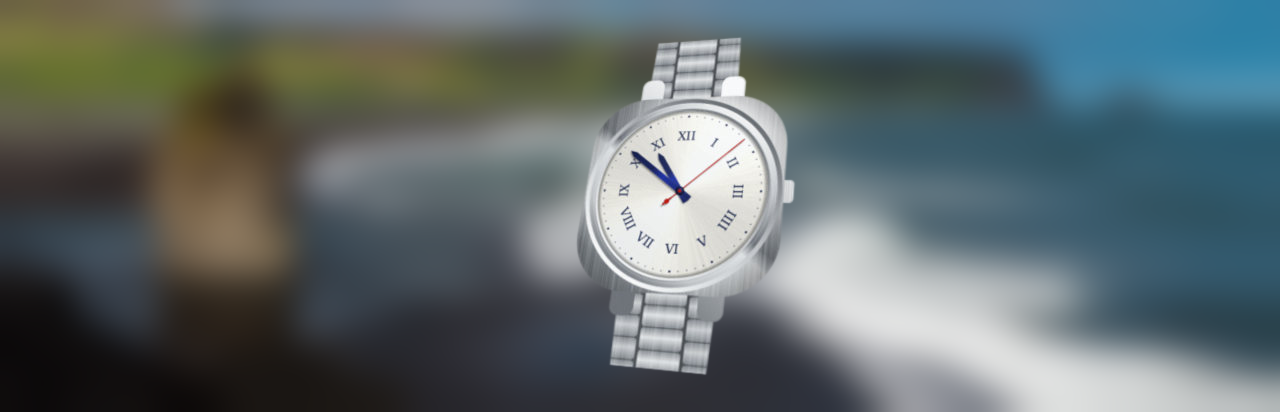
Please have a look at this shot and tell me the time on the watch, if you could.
10:51:08
